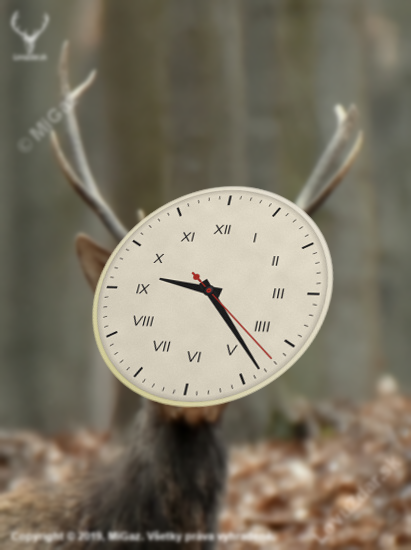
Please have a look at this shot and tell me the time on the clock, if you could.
9:23:22
